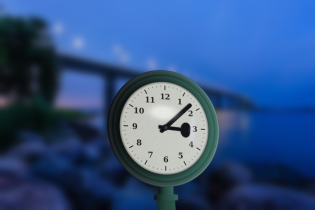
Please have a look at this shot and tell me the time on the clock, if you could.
3:08
